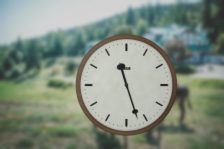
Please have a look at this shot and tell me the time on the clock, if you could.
11:27
